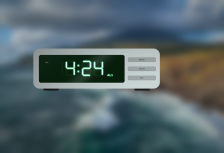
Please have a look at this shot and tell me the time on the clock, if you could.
4:24
